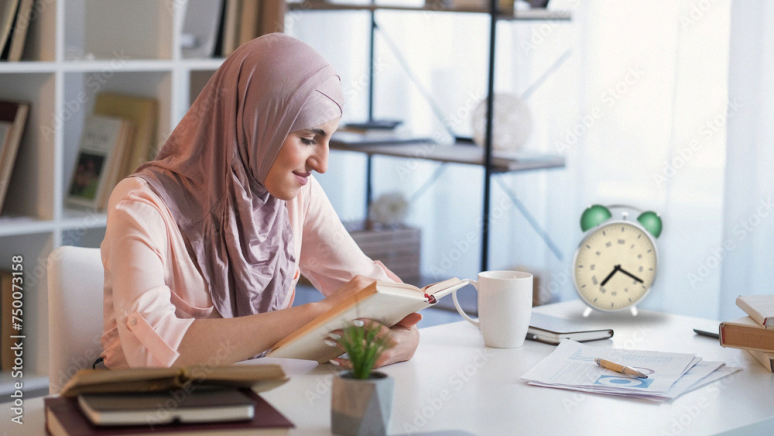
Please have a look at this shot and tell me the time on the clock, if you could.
7:19
